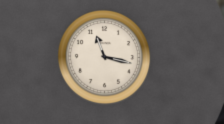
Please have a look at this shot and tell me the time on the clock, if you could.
11:17
